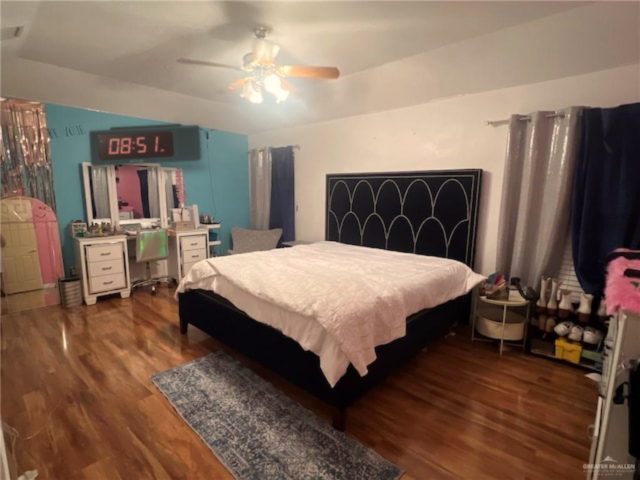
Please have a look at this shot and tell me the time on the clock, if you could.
8:51
